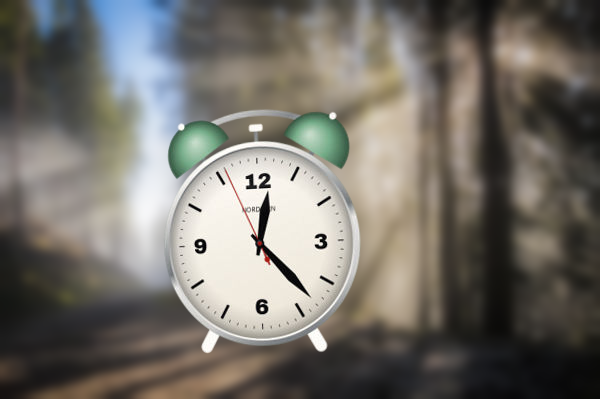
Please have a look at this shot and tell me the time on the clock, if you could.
12:22:56
